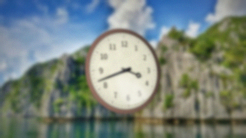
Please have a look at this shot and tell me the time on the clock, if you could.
3:42
